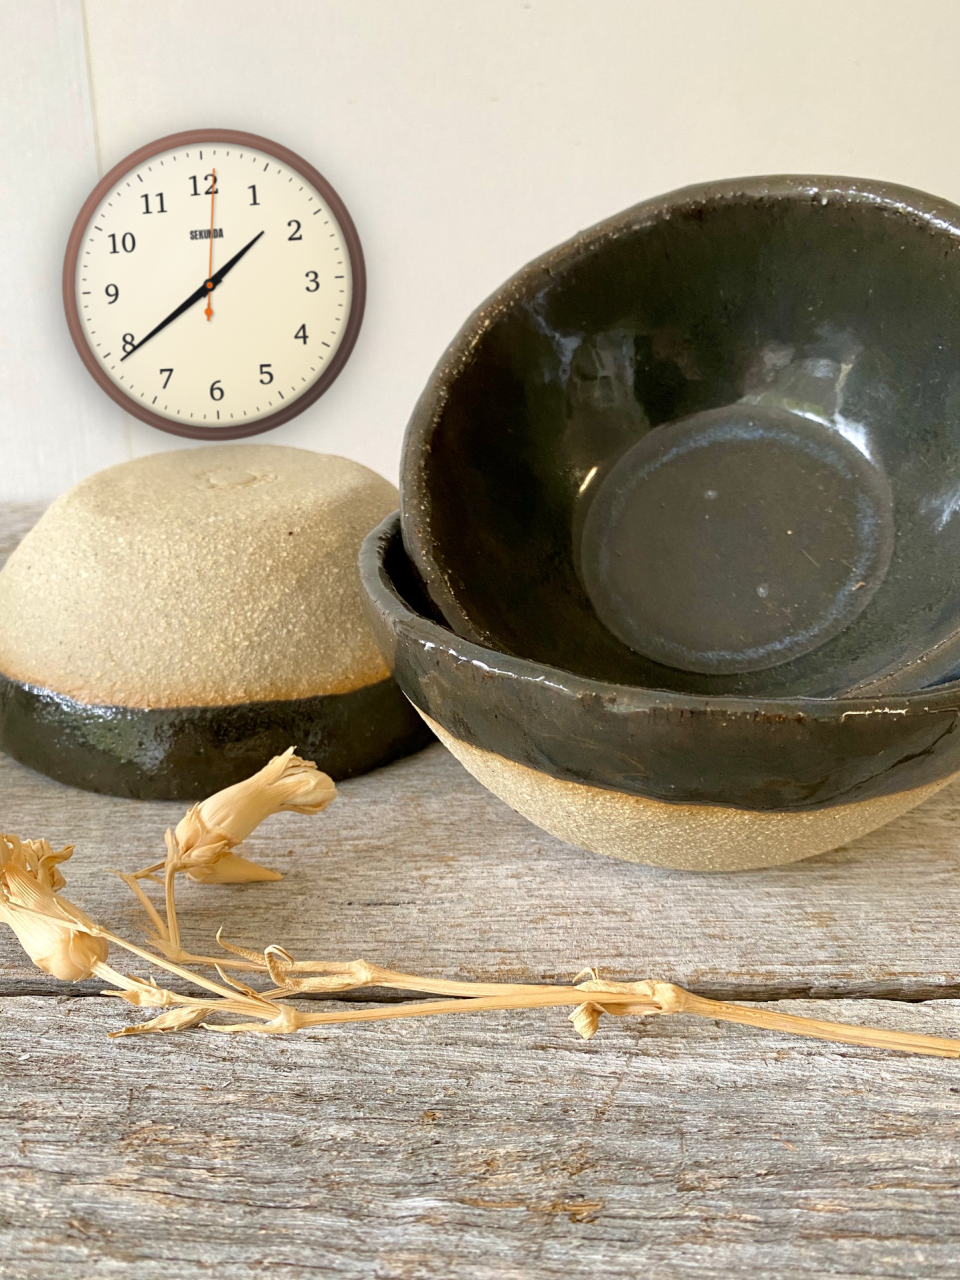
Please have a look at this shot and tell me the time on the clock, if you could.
1:39:01
